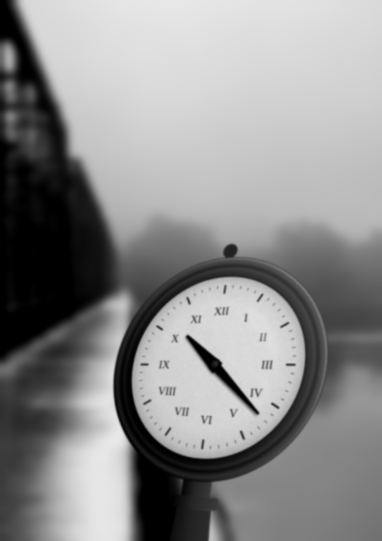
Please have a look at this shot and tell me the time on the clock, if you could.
10:22
